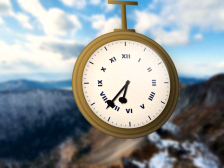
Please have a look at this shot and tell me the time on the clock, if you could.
6:37
